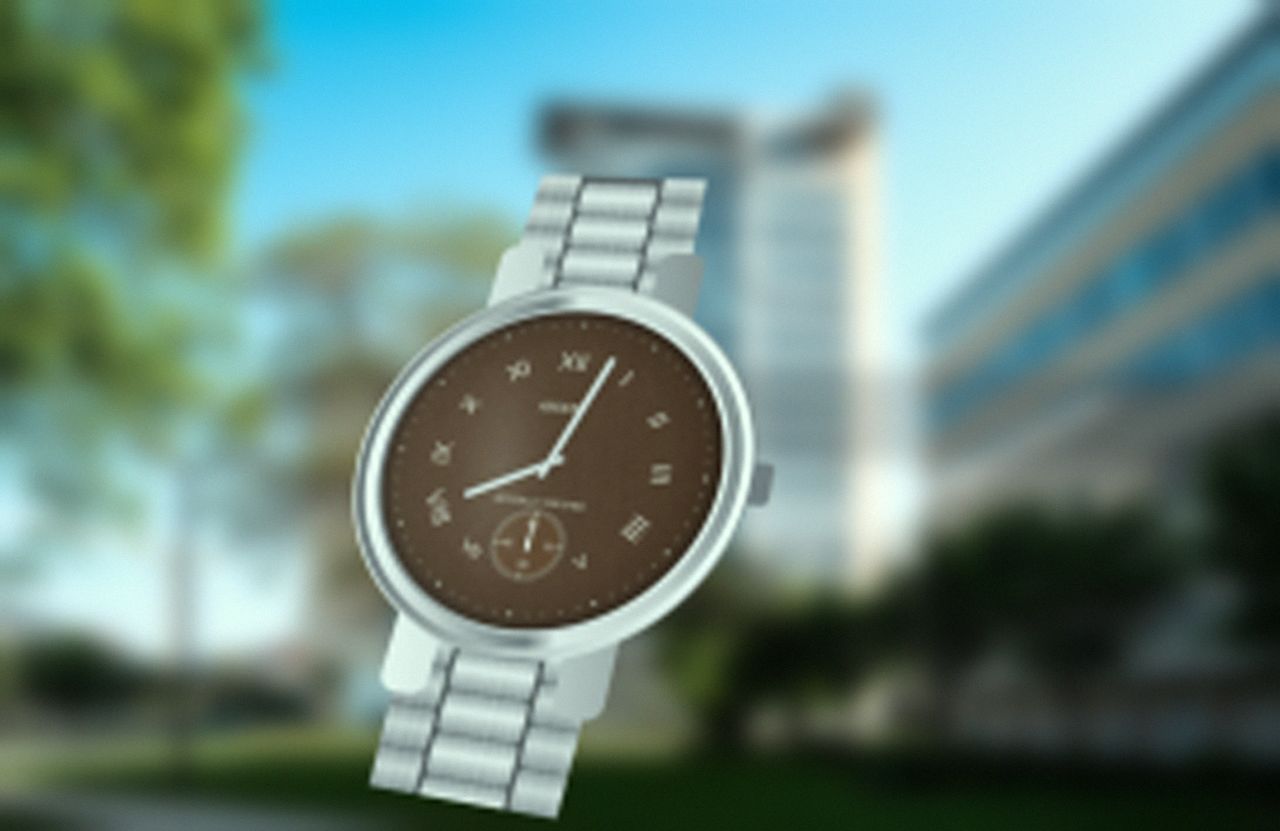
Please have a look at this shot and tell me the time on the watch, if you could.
8:03
